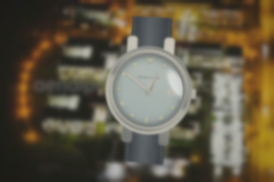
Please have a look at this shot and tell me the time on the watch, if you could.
12:51
